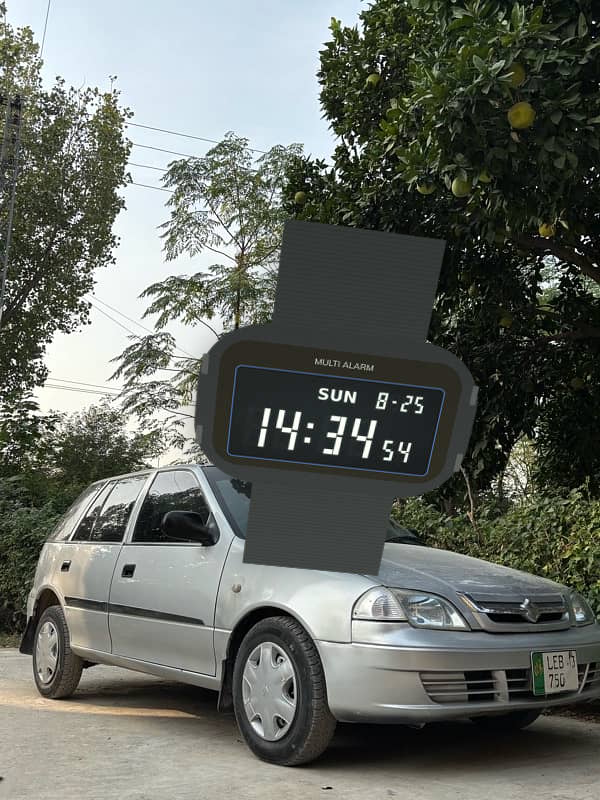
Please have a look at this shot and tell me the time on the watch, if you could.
14:34:54
